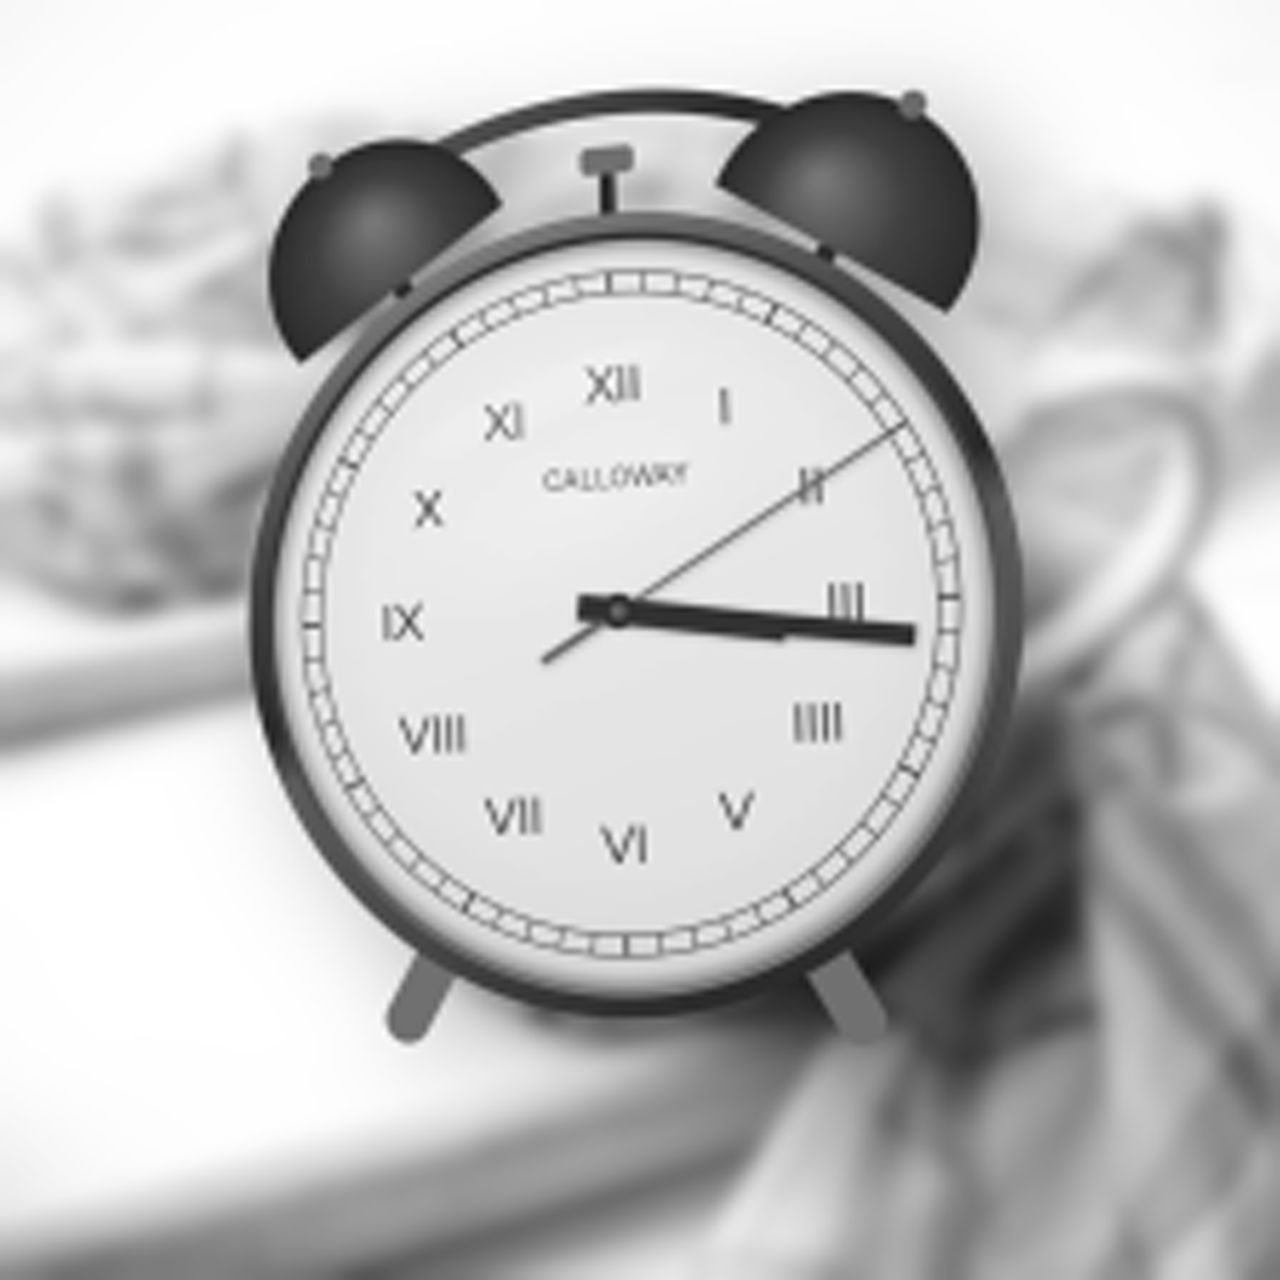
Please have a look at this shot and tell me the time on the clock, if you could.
3:16:10
